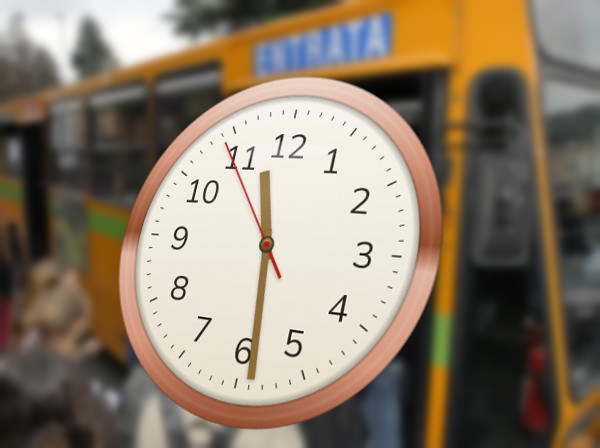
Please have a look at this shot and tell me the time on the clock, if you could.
11:28:54
